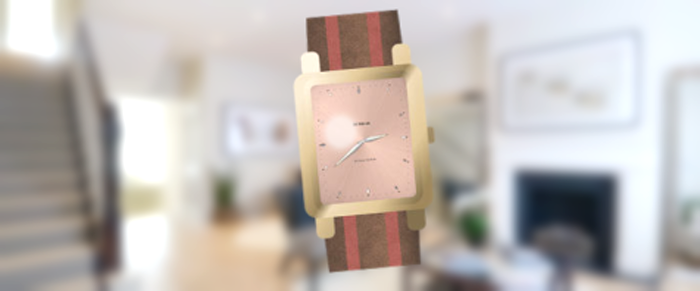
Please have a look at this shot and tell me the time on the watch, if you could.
2:39
